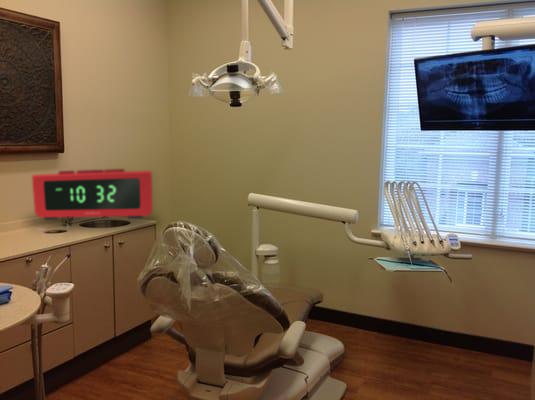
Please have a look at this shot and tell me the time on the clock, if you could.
10:32
